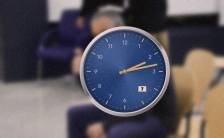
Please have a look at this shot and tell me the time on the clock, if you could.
2:13
